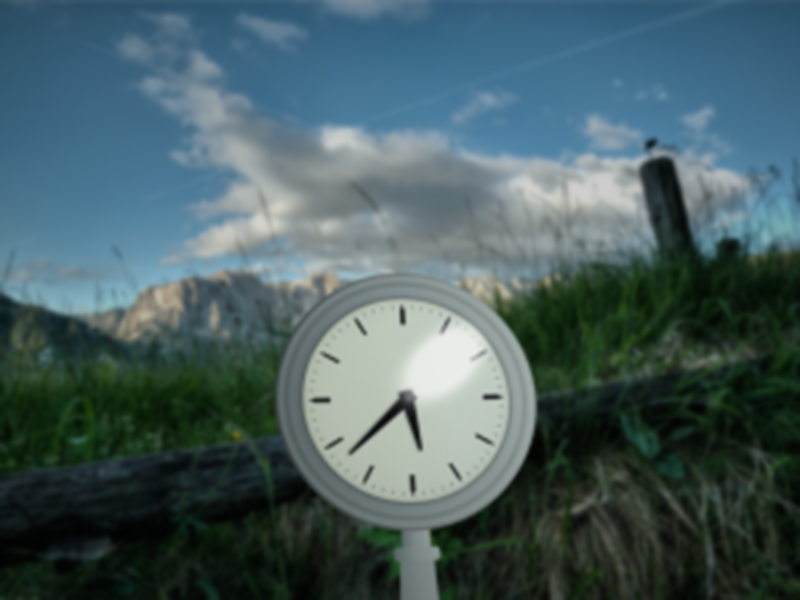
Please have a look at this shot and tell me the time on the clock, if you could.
5:38
